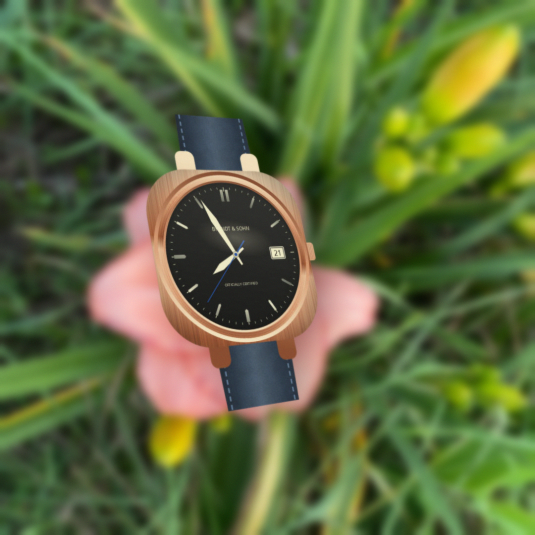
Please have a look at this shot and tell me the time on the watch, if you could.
7:55:37
